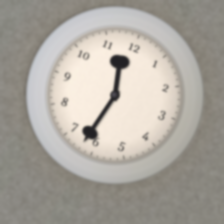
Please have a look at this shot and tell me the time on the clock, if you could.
11:32
